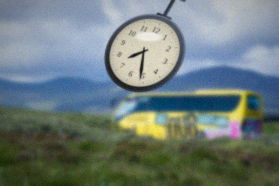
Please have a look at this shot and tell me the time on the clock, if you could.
7:26
